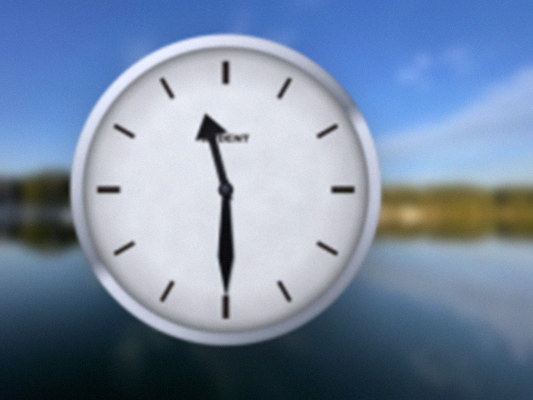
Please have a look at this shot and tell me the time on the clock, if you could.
11:30
